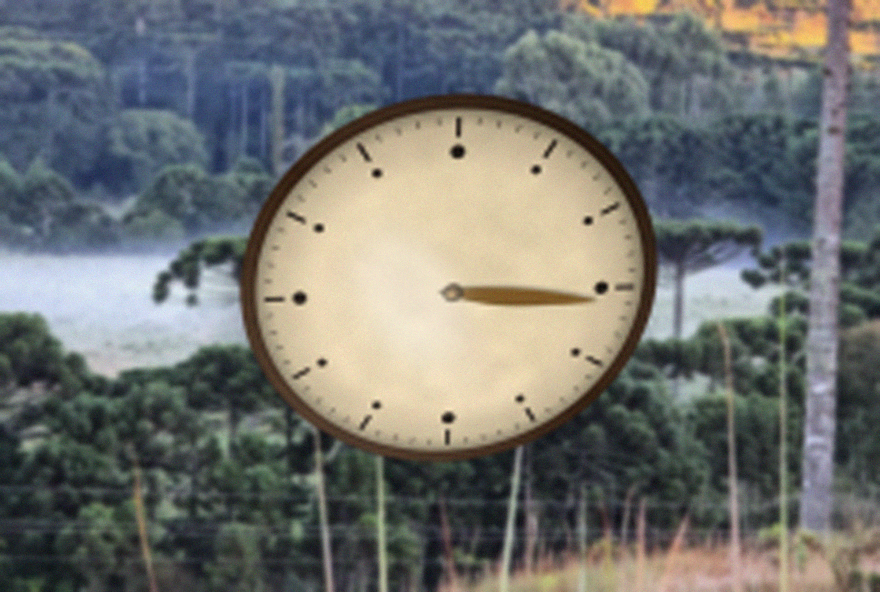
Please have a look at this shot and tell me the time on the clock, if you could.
3:16
